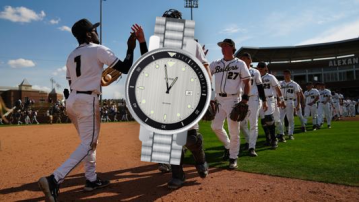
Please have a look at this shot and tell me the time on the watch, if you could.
12:58
